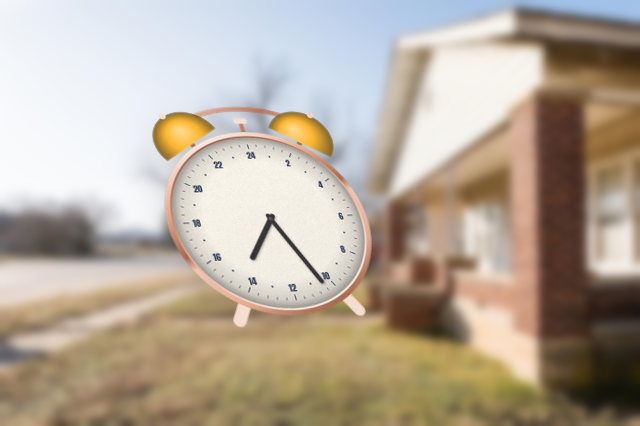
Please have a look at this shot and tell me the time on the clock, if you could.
14:26
